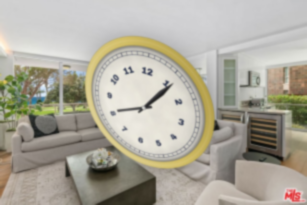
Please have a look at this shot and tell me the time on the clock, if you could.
8:06
